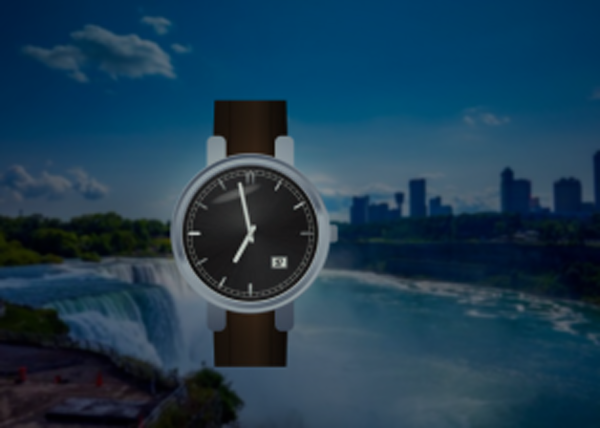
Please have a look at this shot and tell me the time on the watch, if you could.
6:58
